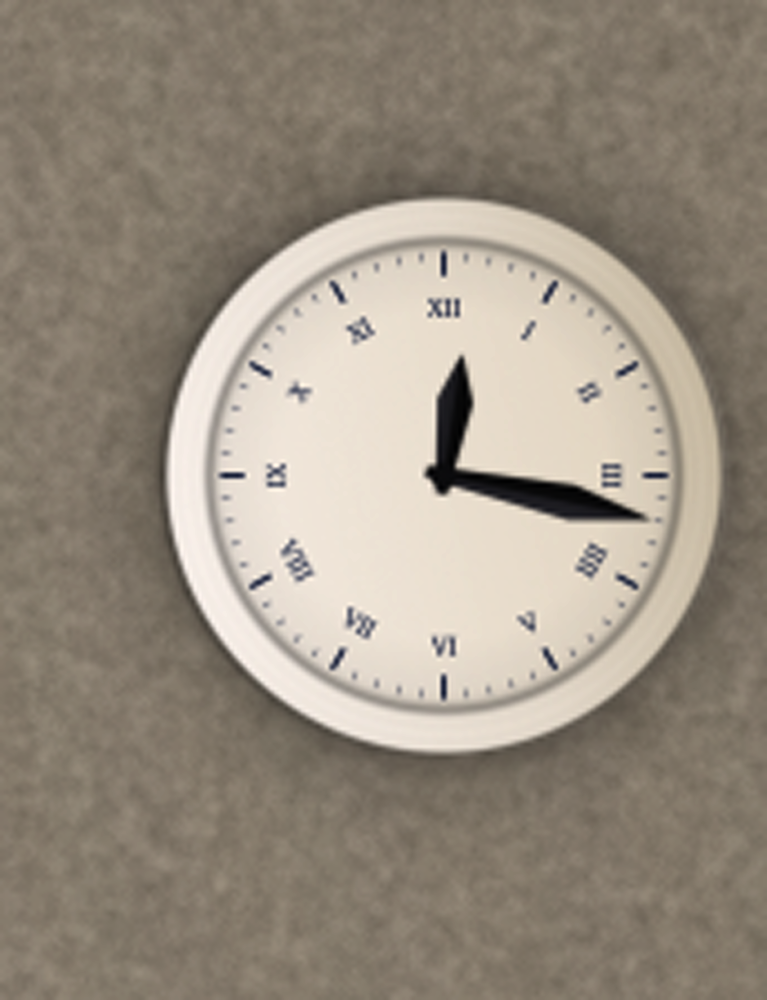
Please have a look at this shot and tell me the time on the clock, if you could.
12:17
